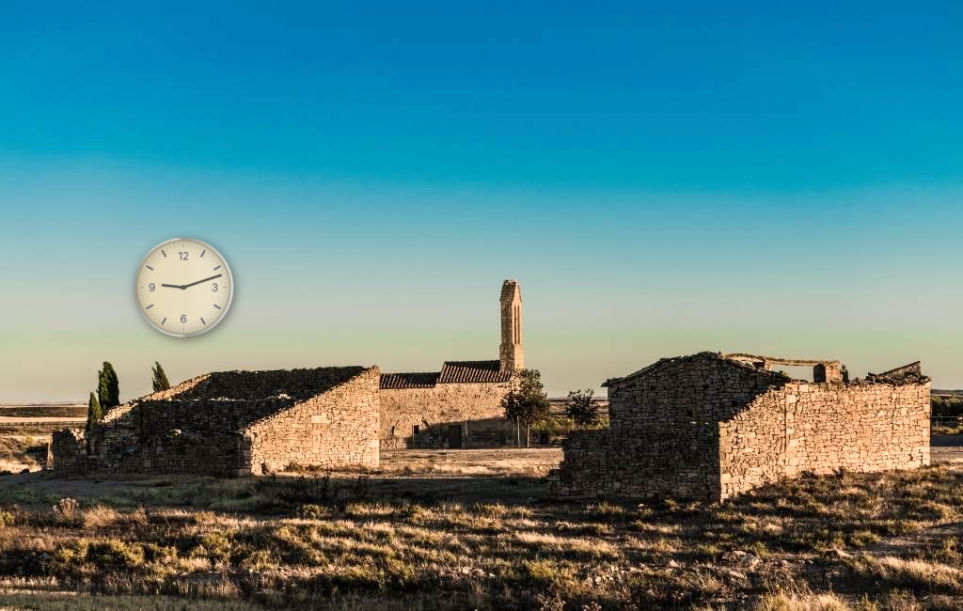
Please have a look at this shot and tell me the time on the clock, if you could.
9:12
